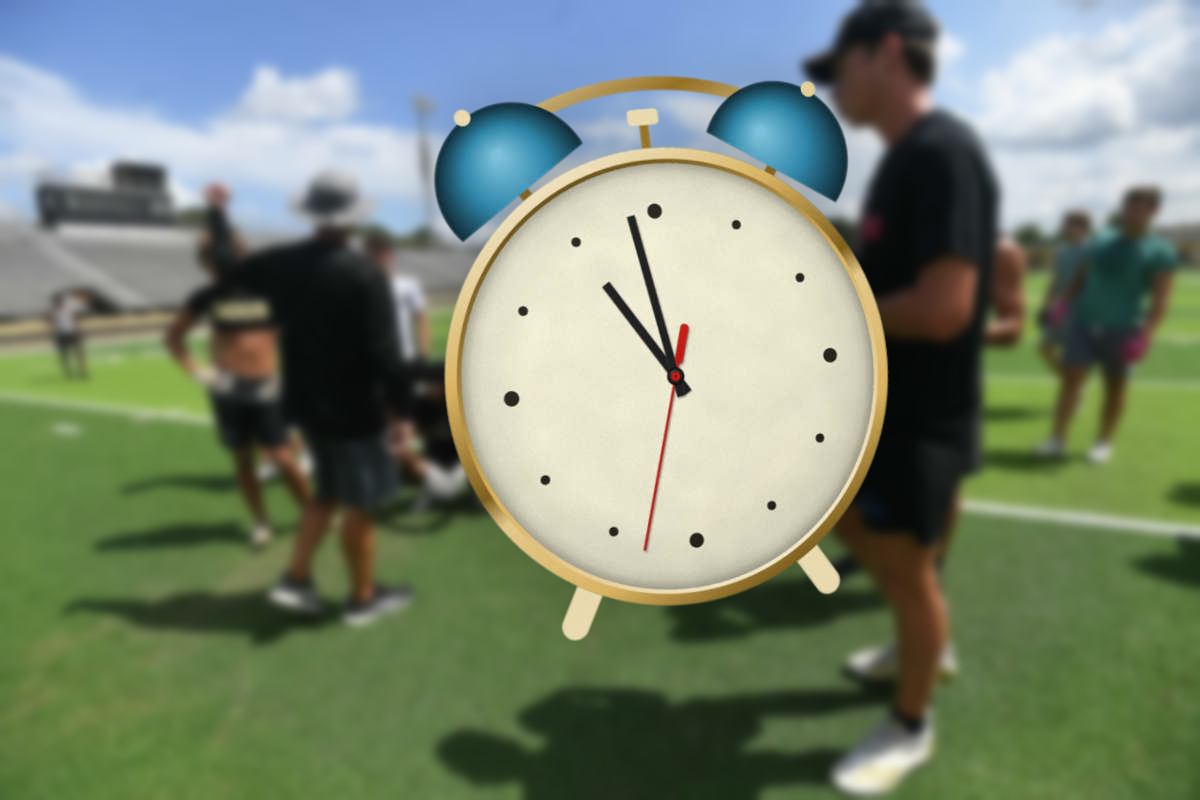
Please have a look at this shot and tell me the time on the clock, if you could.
10:58:33
